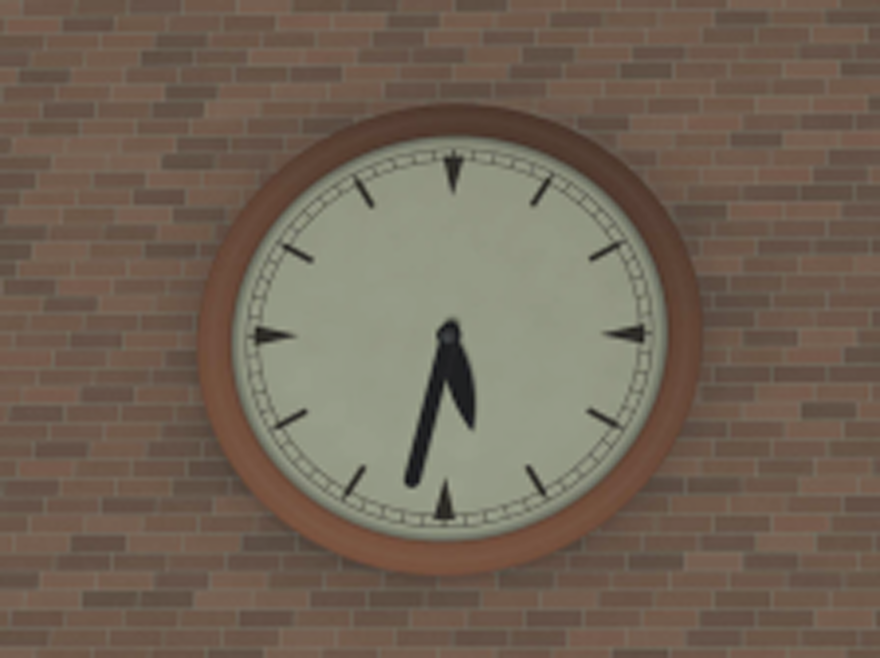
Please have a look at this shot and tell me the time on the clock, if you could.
5:32
